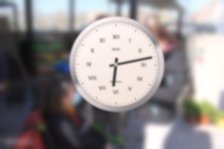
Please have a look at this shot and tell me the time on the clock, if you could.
6:13
